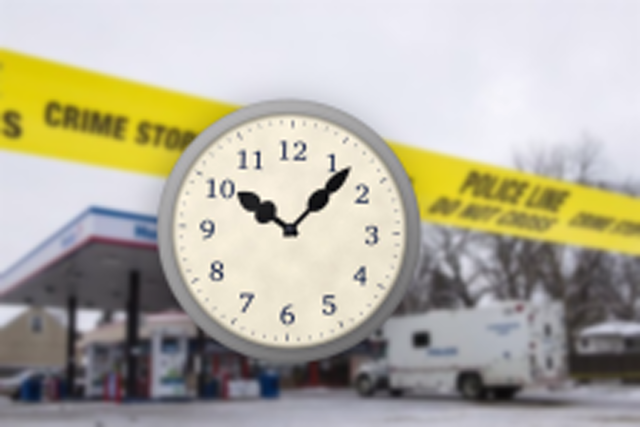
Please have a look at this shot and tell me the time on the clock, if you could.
10:07
